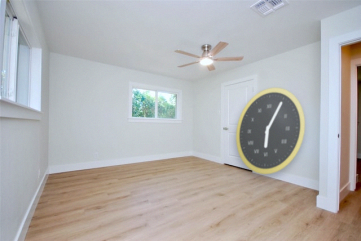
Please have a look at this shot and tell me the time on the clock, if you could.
6:05
